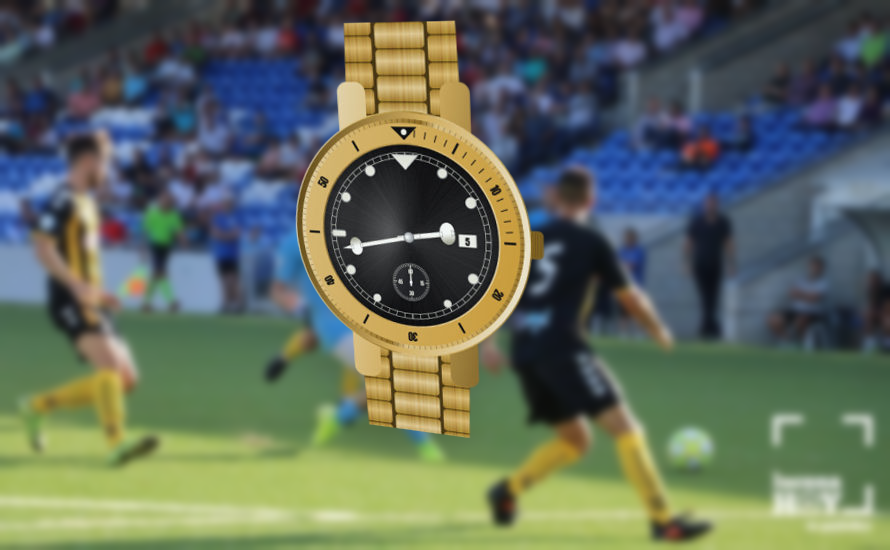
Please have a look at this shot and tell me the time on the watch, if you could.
2:43
